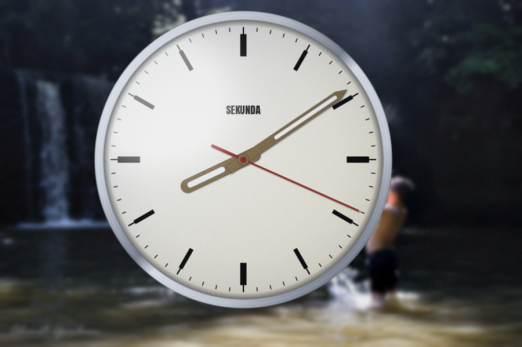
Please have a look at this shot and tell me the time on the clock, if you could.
8:09:19
